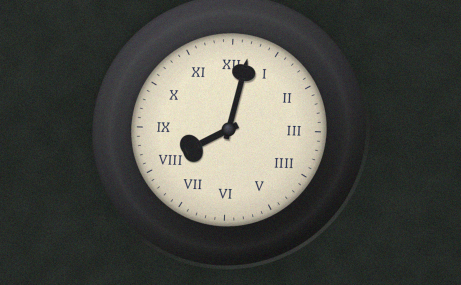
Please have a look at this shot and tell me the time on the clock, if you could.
8:02
